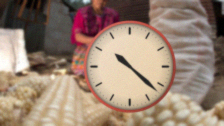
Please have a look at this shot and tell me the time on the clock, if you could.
10:22
